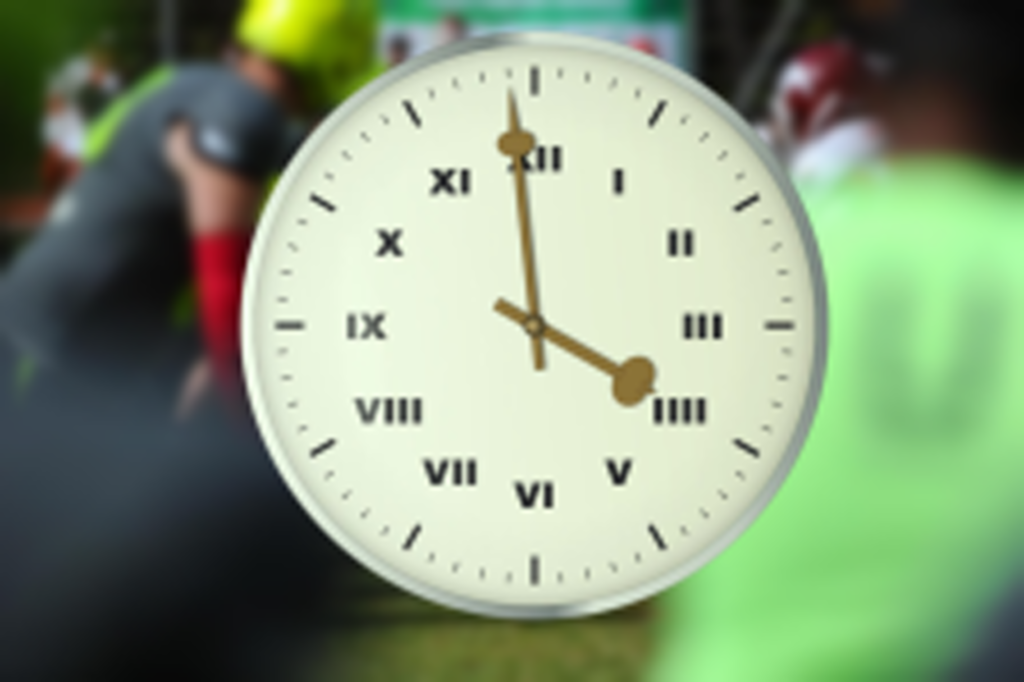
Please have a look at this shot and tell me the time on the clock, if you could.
3:59
